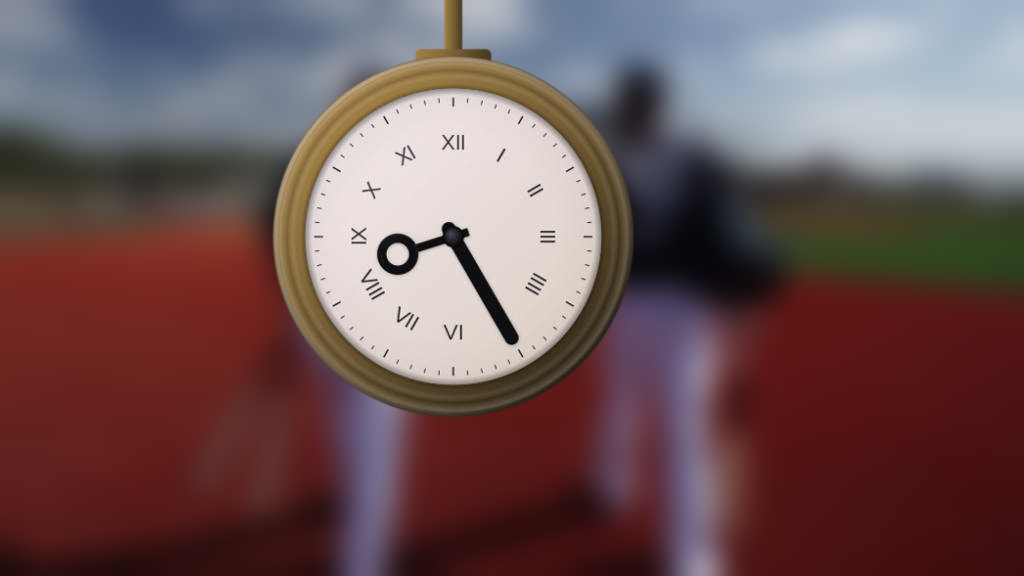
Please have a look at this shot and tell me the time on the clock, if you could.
8:25
